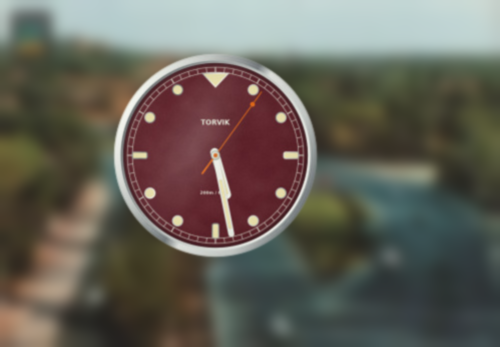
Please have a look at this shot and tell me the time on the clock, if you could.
5:28:06
